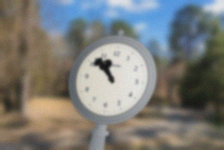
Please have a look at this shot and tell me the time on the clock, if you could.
10:52
